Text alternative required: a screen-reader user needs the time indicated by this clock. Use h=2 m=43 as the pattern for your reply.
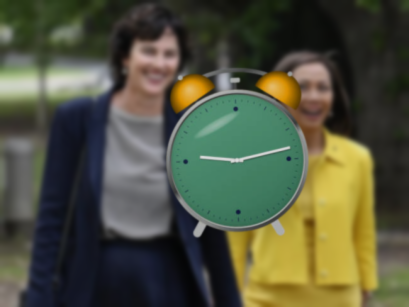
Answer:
h=9 m=13
